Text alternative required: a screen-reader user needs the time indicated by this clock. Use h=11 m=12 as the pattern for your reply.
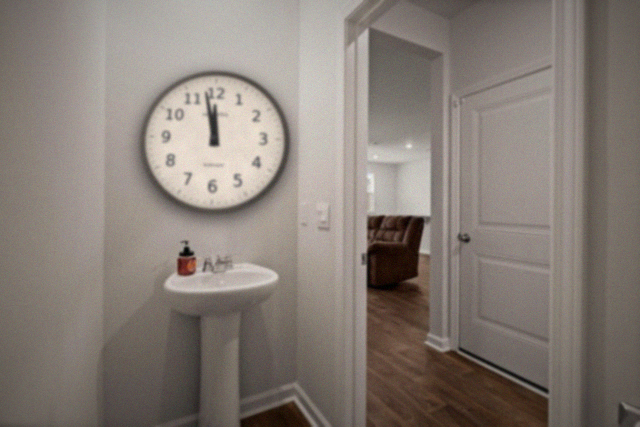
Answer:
h=11 m=58
